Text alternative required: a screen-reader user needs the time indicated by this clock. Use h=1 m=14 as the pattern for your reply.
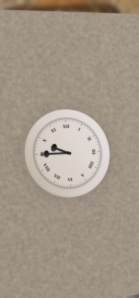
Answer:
h=9 m=45
